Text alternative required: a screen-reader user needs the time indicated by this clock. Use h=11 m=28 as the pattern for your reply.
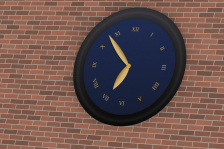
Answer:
h=6 m=53
